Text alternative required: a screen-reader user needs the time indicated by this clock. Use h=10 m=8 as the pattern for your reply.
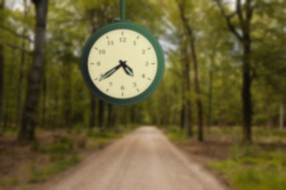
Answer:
h=4 m=39
